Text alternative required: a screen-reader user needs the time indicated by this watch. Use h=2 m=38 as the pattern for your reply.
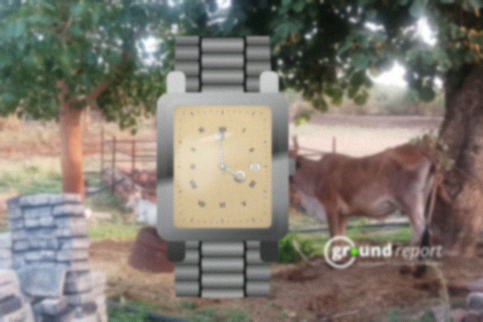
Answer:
h=3 m=59
